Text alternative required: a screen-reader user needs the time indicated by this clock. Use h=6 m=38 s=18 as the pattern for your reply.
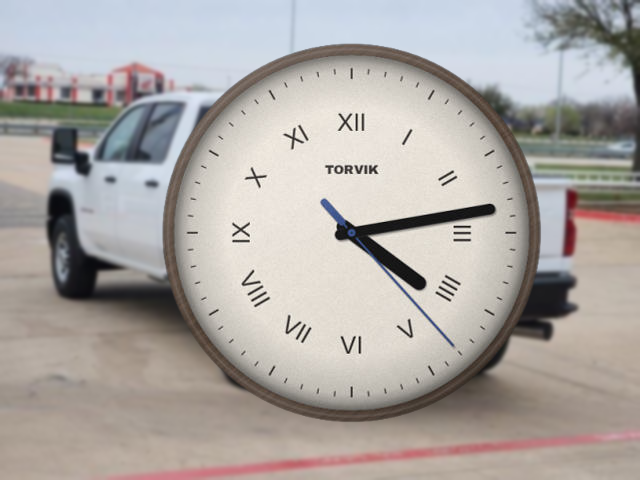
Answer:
h=4 m=13 s=23
